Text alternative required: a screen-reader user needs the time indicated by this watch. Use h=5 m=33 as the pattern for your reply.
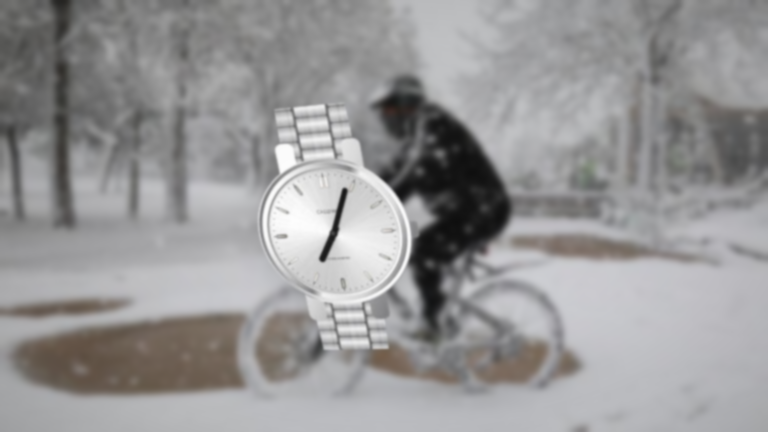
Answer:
h=7 m=4
